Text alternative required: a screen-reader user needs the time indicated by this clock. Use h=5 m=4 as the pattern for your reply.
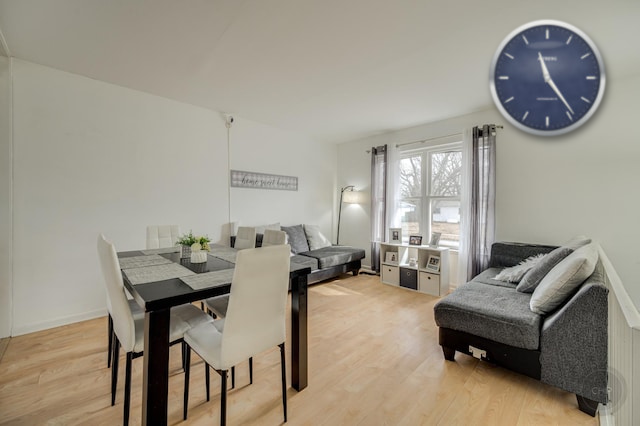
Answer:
h=11 m=24
